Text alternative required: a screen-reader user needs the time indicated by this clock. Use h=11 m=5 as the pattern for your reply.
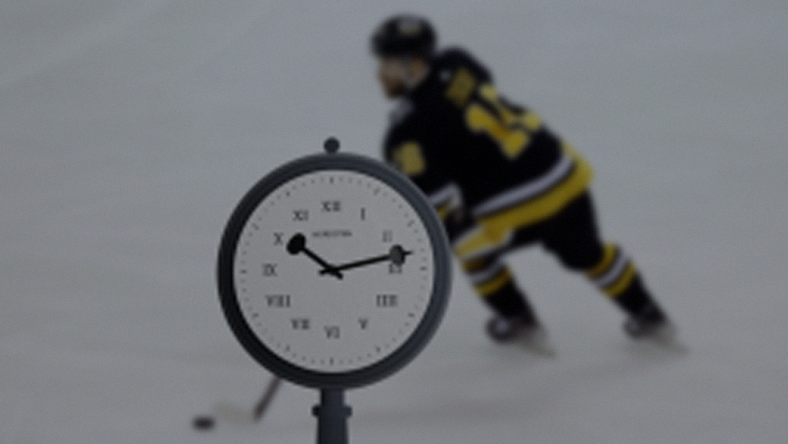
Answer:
h=10 m=13
